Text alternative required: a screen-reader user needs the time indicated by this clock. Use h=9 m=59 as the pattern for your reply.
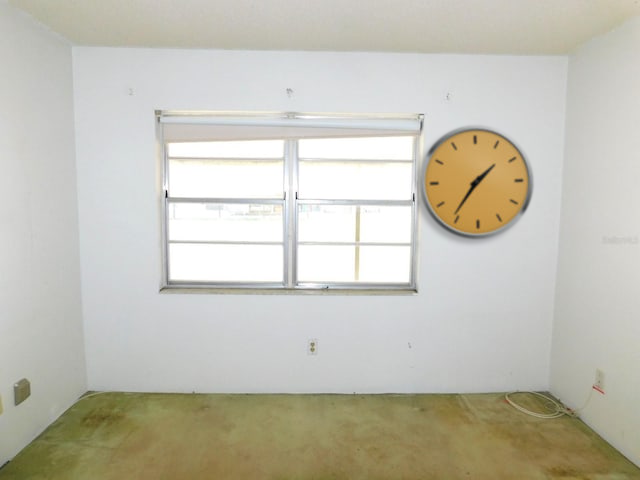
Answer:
h=1 m=36
